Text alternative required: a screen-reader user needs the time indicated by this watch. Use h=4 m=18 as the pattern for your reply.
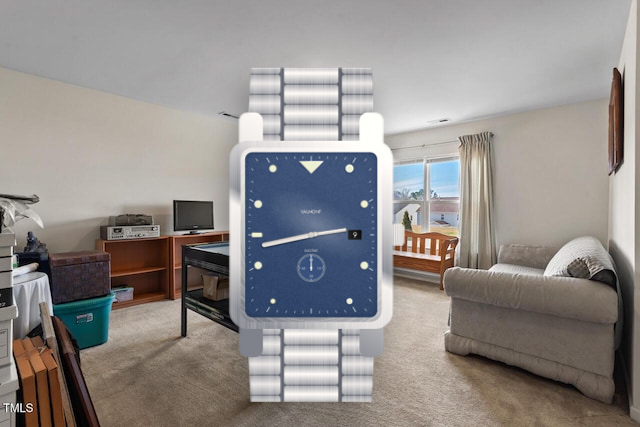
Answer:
h=2 m=43
